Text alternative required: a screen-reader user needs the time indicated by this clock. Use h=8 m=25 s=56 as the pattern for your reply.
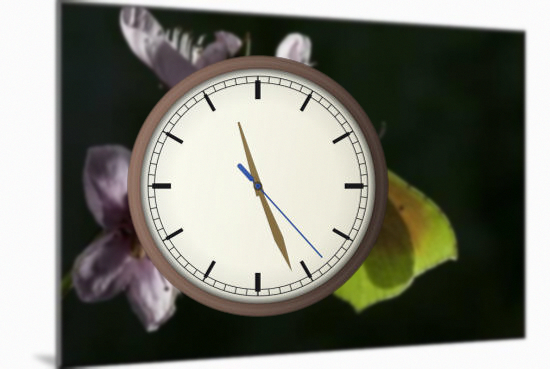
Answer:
h=11 m=26 s=23
